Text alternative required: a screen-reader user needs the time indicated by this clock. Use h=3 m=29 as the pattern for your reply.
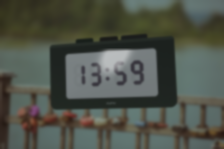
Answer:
h=13 m=59
